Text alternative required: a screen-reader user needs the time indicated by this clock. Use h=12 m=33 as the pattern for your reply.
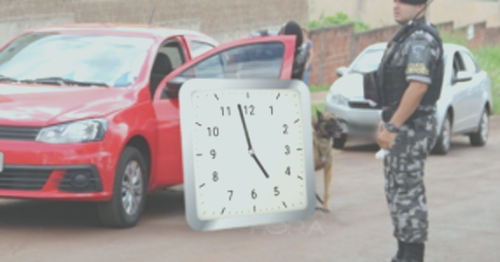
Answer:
h=4 m=58
